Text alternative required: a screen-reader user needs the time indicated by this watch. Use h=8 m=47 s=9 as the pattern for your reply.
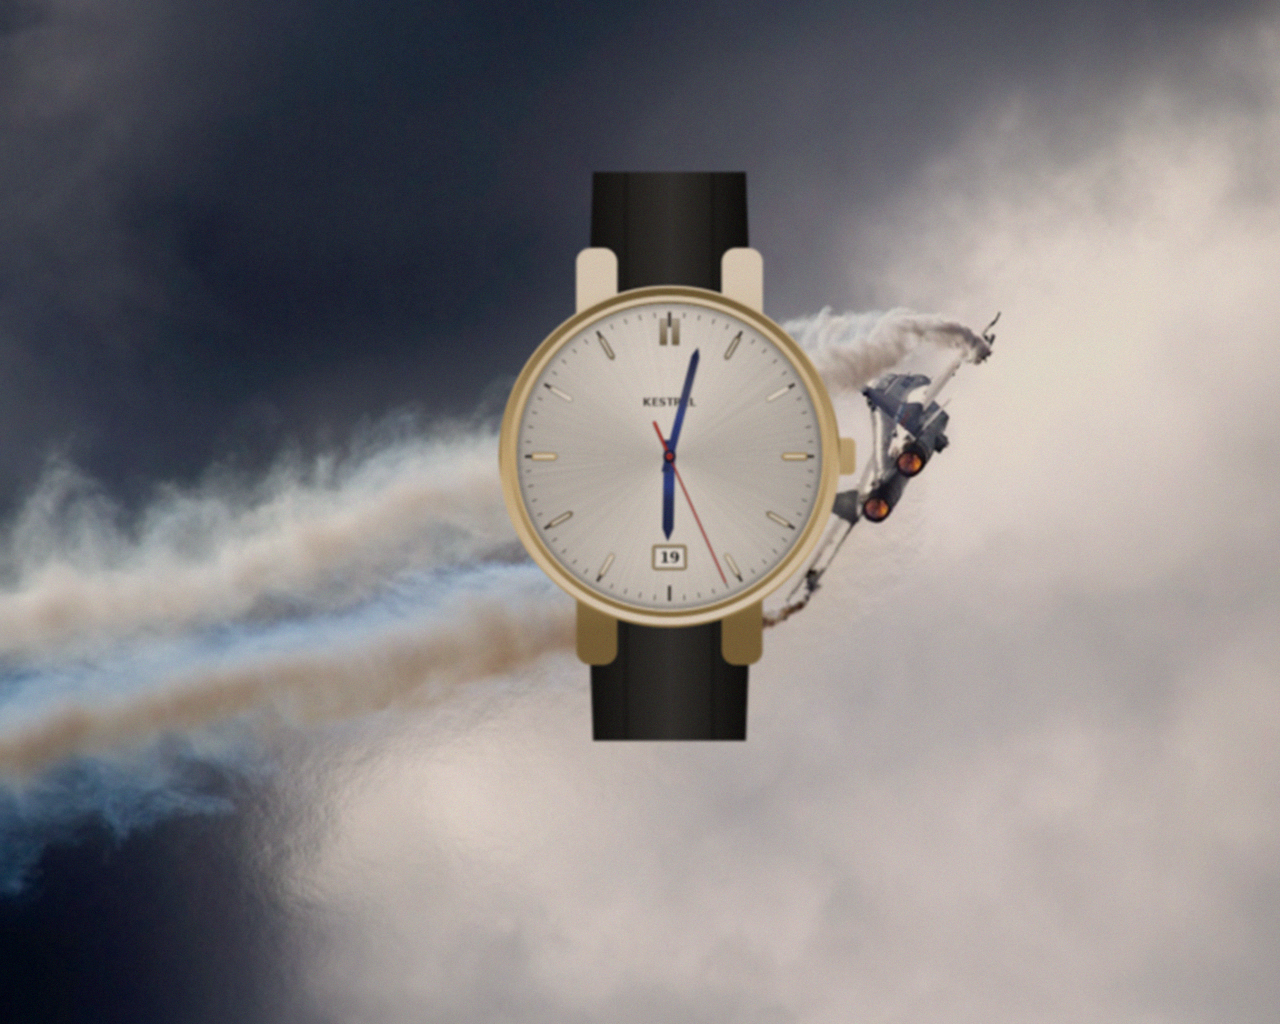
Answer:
h=6 m=2 s=26
